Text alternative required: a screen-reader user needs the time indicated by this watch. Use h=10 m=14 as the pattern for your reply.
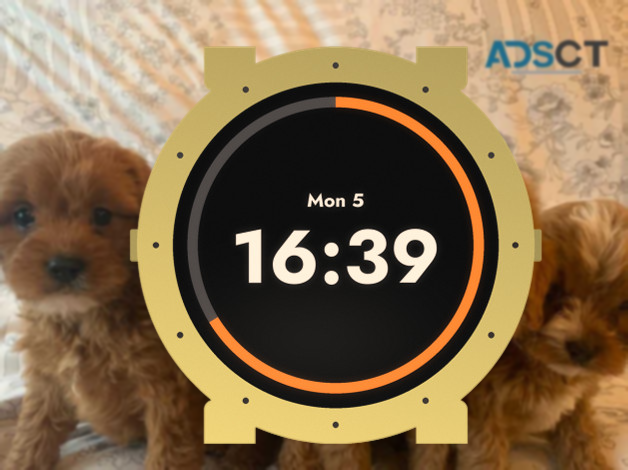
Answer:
h=16 m=39
